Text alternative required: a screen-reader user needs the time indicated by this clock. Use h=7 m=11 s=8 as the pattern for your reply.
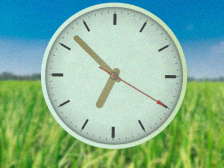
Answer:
h=6 m=52 s=20
